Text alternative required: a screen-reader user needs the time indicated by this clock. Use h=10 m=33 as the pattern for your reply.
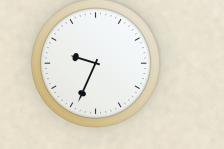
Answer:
h=9 m=34
